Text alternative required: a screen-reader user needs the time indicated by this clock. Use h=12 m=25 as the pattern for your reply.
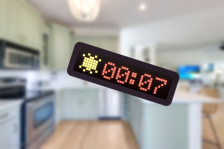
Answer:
h=0 m=7
